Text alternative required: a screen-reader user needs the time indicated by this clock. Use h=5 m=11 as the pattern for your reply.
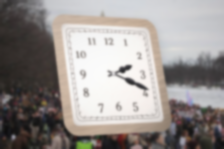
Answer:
h=2 m=19
